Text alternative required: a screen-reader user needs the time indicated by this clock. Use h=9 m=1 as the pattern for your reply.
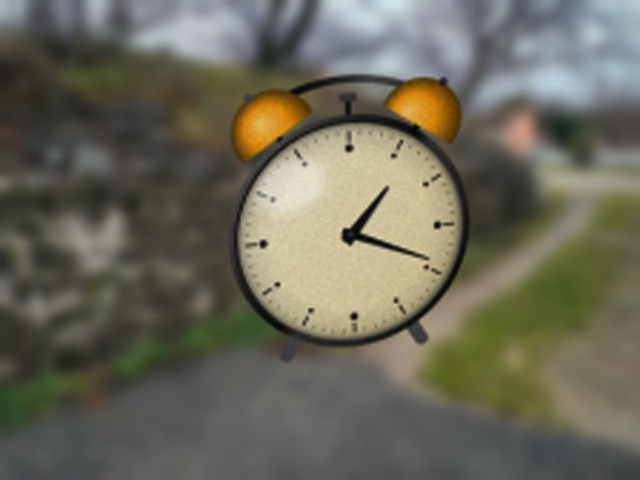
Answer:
h=1 m=19
